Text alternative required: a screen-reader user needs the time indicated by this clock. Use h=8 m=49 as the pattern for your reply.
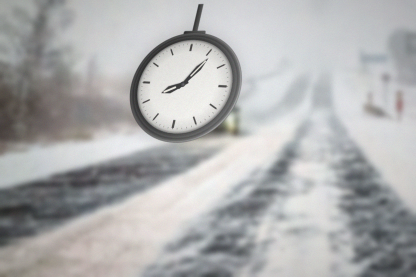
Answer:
h=8 m=6
